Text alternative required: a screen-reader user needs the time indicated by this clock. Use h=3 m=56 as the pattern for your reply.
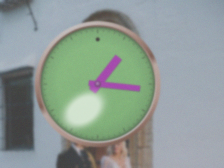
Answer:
h=1 m=16
